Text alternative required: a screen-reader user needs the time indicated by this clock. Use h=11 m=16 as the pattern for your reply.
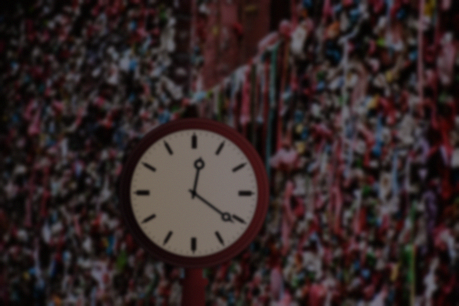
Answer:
h=12 m=21
